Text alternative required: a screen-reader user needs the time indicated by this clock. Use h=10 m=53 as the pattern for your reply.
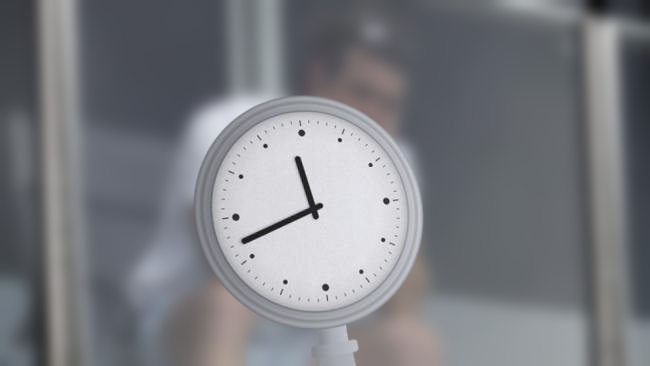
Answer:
h=11 m=42
